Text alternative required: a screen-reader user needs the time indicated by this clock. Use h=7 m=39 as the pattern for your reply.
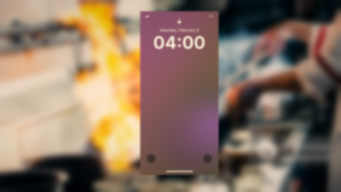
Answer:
h=4 m=0
